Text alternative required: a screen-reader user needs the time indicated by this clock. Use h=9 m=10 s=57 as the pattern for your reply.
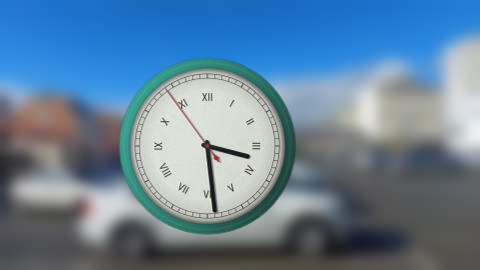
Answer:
h=3 m=28 s=54
